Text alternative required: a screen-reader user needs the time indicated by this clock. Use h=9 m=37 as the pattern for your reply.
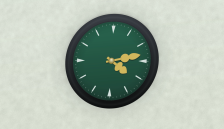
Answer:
h=4 m=13
